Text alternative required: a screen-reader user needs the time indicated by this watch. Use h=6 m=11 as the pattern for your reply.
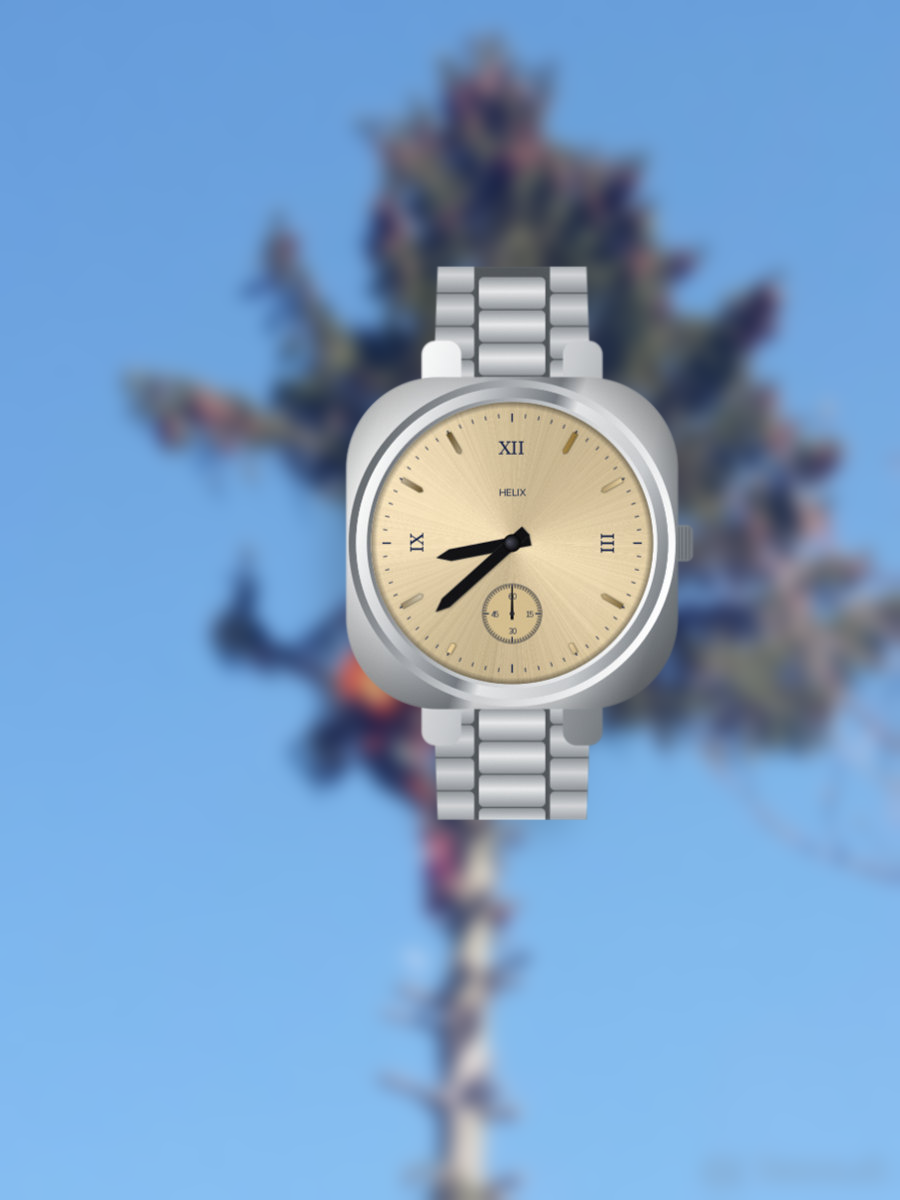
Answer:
h=8 m=38
